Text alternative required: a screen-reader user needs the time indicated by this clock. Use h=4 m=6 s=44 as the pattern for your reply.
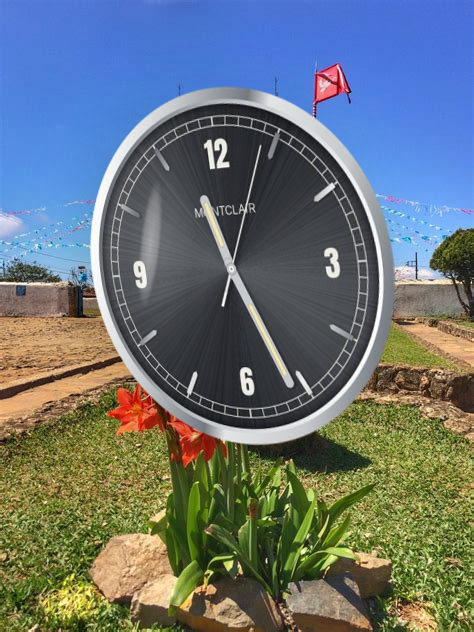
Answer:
h=11 m=26 s=4
